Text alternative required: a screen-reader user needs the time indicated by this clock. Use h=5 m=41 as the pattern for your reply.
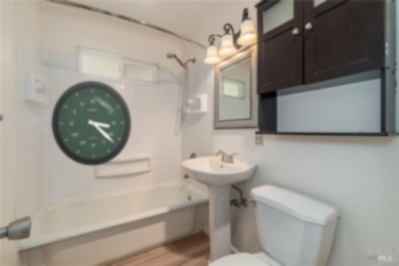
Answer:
h=3 m=22
